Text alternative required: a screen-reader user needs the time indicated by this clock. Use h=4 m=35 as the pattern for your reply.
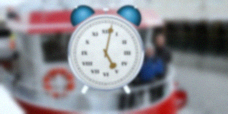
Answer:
h=5 m=2
